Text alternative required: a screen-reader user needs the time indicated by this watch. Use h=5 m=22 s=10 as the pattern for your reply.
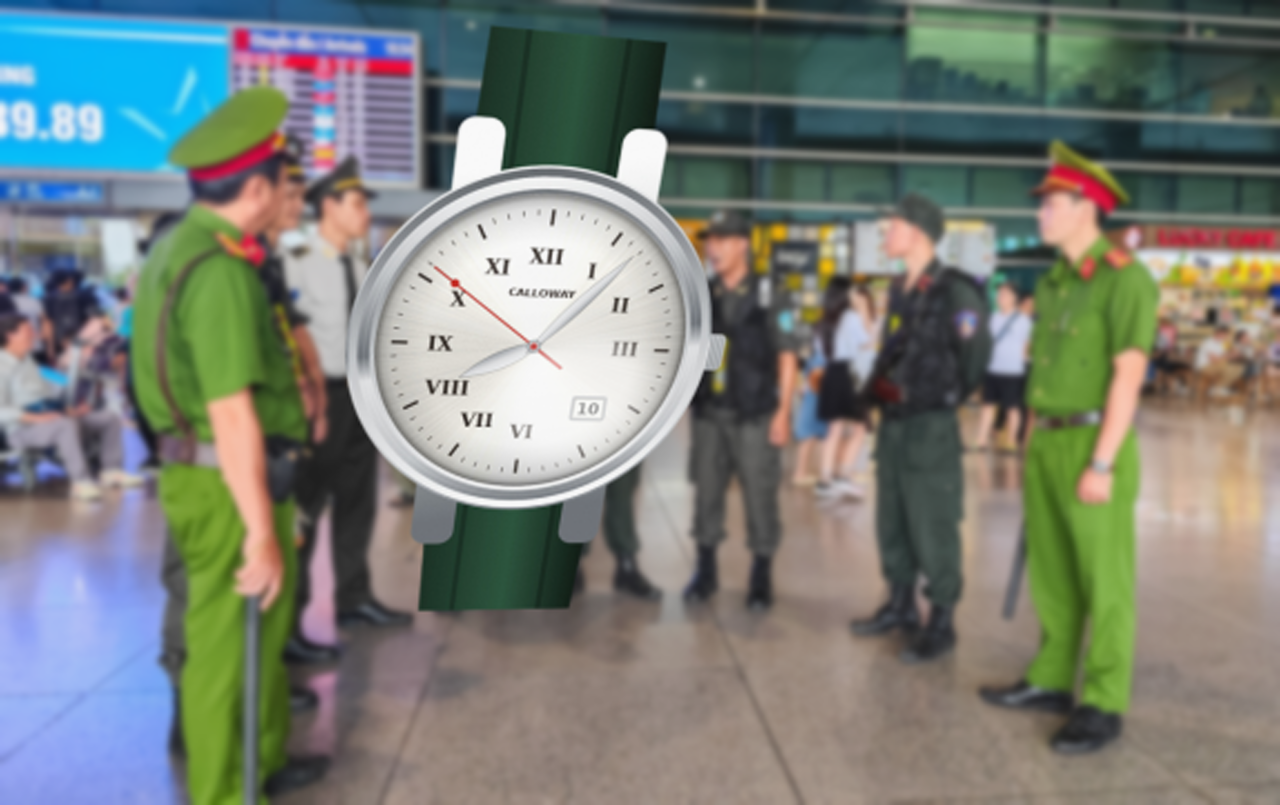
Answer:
h=8 m=6 s=51
